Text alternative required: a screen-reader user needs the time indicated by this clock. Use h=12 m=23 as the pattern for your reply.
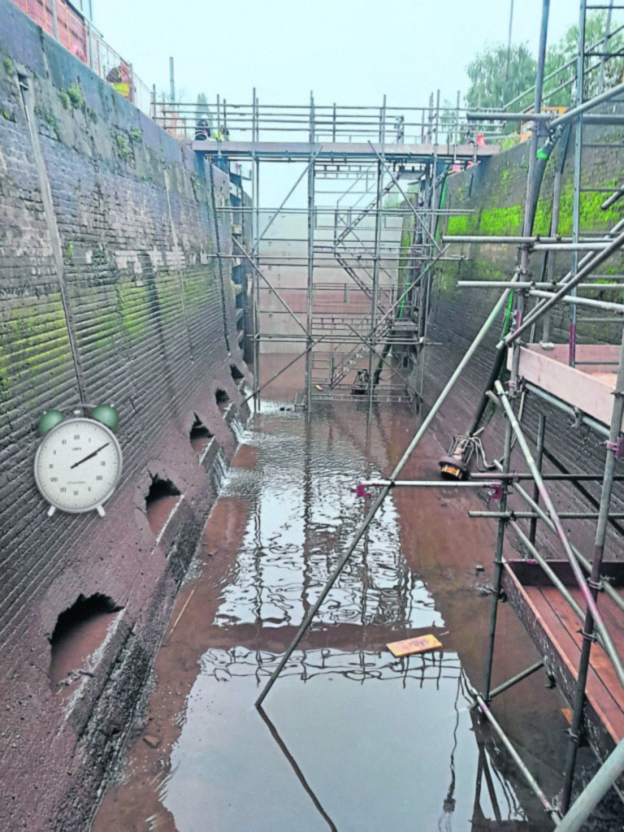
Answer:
h=2 m=10
